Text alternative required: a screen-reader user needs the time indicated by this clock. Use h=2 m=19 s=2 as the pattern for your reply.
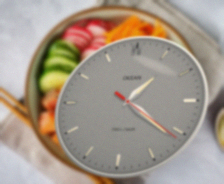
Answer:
h=1 m=21 s=21
